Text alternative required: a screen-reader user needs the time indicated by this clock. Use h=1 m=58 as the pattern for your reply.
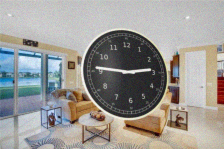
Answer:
h=2 m=46
